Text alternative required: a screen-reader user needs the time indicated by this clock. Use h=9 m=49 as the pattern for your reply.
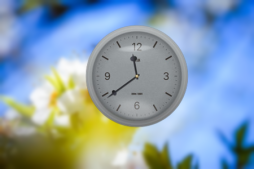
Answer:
h=11 m=39
